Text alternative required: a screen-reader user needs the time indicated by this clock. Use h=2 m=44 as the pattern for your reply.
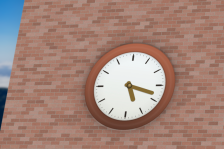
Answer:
h=5 m=18
